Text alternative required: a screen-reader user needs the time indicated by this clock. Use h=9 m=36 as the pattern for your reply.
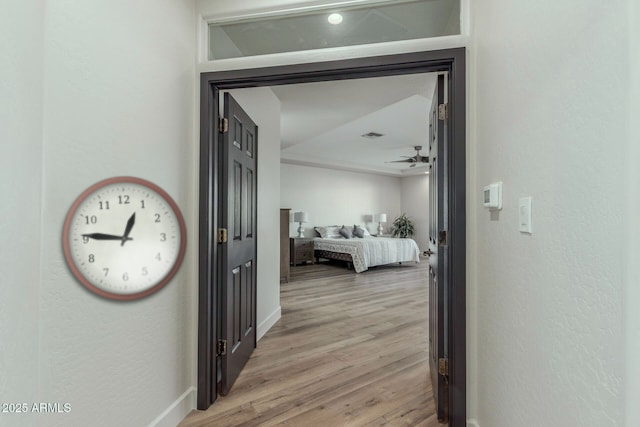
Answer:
h=12 m=46
